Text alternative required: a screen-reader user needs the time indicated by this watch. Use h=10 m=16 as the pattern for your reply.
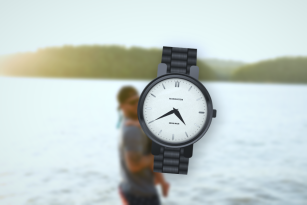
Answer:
h=4 m=40
